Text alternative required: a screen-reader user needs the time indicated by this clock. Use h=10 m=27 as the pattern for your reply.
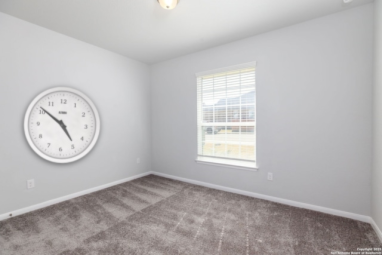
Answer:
h=4 m=51
